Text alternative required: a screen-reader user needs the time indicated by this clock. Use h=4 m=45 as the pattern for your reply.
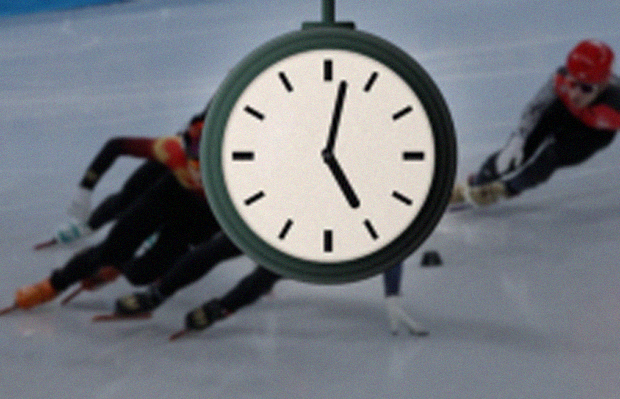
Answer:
h=5 m=2
